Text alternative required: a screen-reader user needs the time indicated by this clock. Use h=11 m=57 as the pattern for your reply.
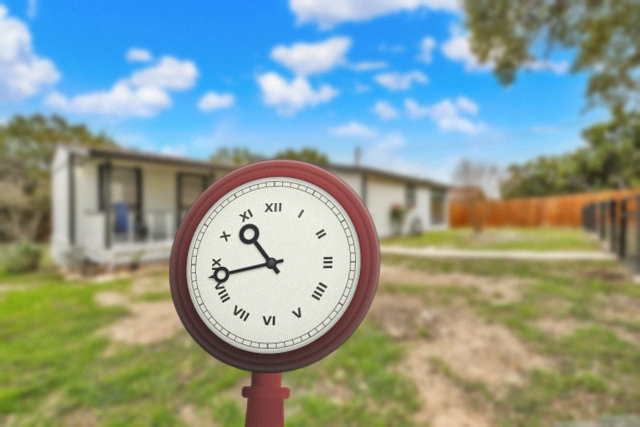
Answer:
h=10 m=43
